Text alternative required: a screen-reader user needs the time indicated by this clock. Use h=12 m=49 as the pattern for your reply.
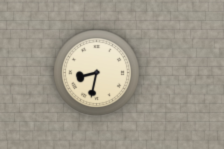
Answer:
h=8 m=32
